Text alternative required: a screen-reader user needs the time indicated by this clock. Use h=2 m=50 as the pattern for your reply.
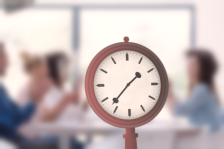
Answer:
h=1 m=37
